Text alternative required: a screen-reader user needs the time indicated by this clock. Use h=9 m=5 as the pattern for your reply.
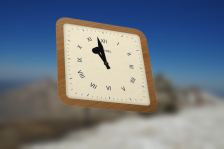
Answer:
h=10 m=58
